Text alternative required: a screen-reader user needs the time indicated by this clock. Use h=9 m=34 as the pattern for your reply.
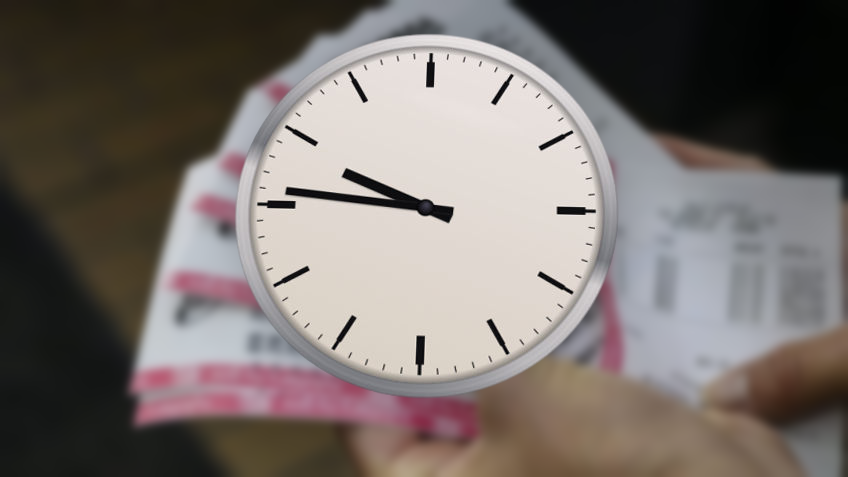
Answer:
h=9 m=46
